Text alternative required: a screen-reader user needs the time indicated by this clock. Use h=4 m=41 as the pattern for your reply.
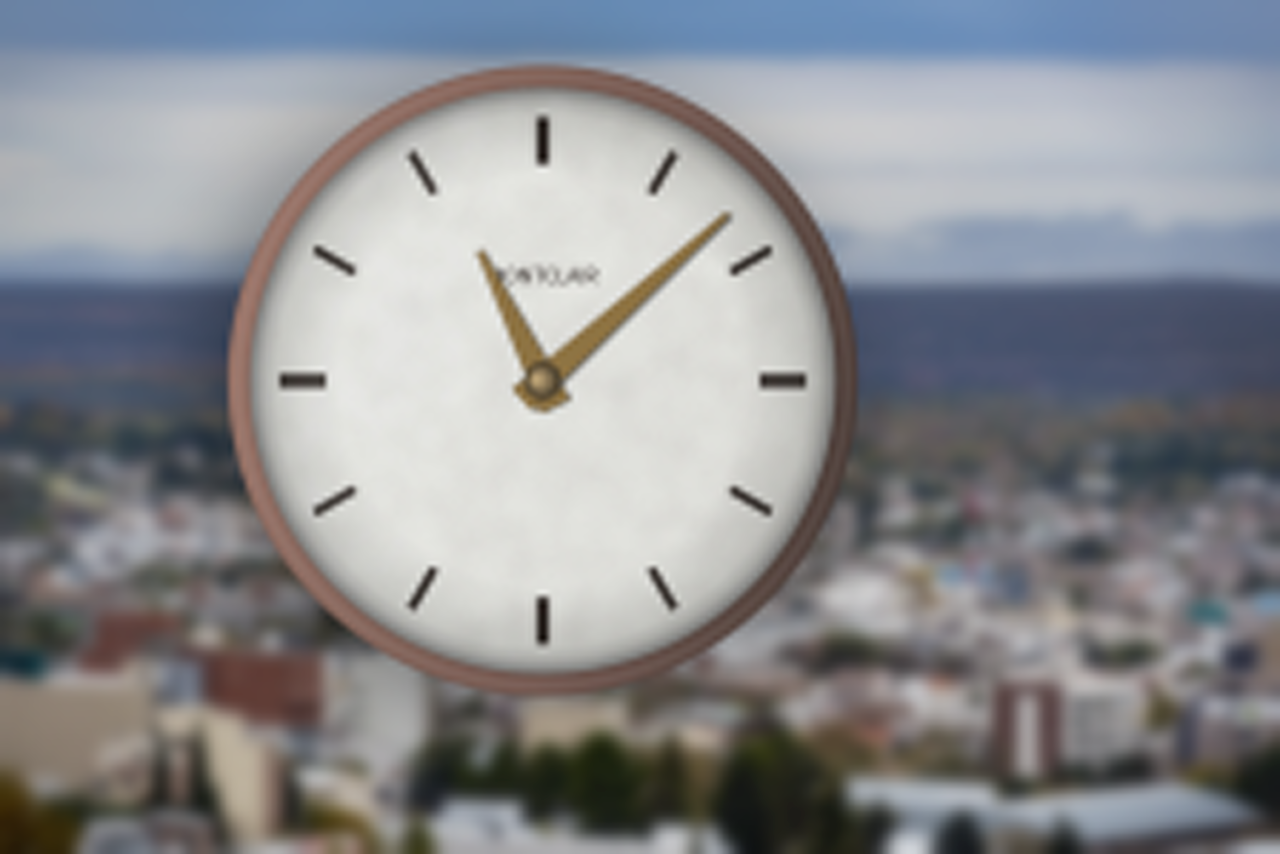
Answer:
h=11 m=8
